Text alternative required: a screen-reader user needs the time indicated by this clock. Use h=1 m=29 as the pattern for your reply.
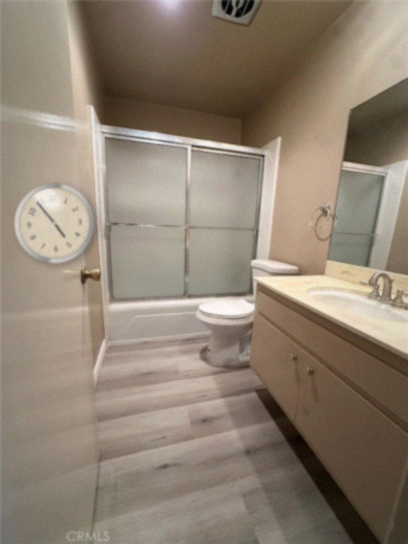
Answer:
h=4 m=54
